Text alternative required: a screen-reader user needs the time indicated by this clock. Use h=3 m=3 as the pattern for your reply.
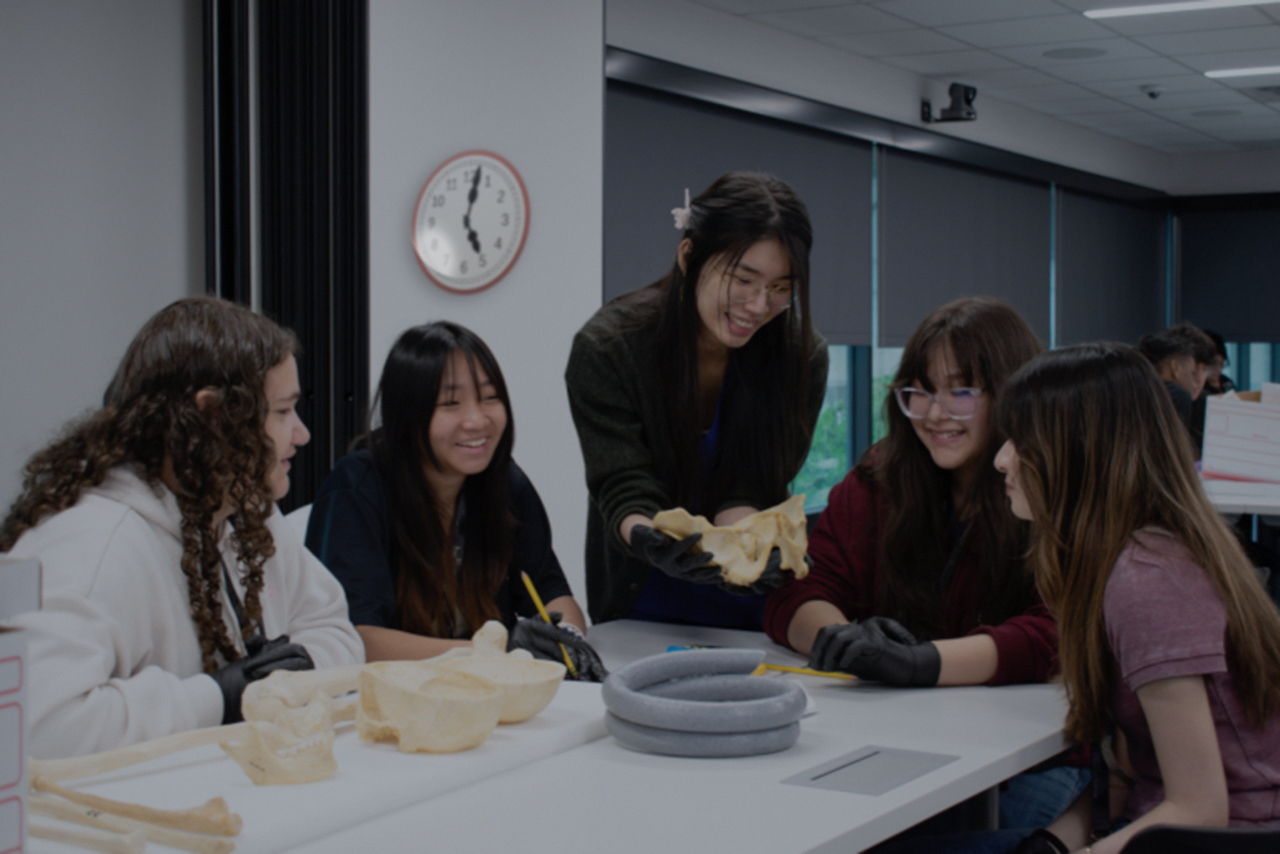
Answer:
h=5 m=2
